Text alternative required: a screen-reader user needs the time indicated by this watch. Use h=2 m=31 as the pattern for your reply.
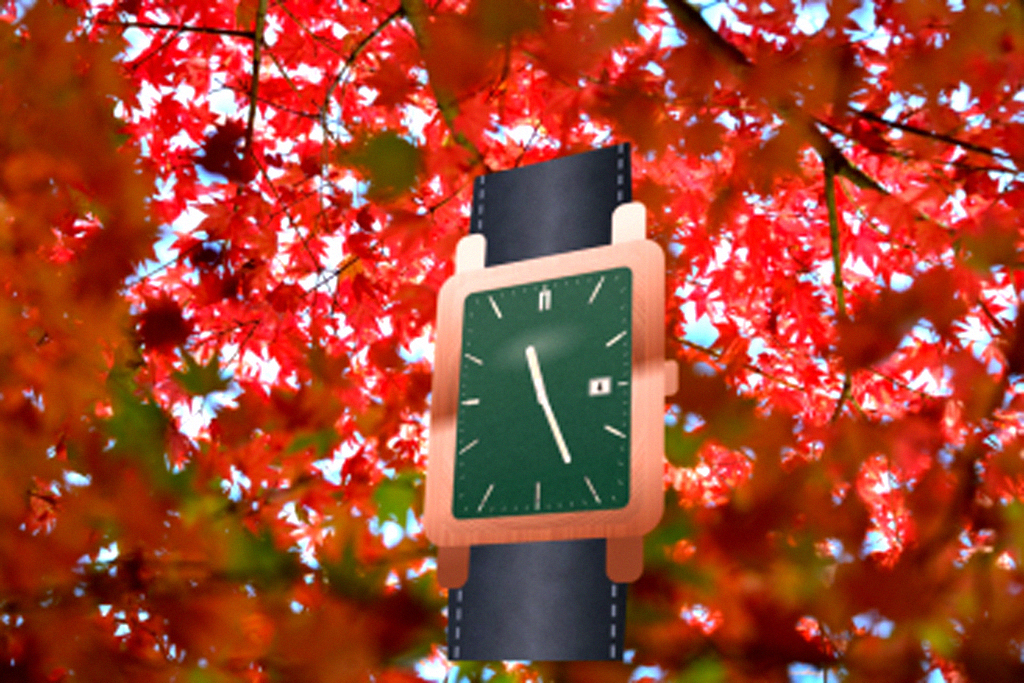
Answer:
h=11 m=26
